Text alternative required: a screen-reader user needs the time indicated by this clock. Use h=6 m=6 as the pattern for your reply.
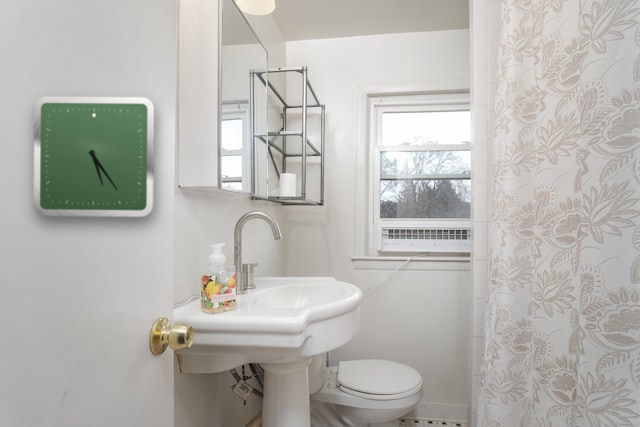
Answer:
h=5 m=24
